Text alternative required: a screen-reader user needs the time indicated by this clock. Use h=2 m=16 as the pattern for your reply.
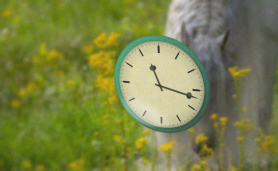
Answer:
h=11 m=17
